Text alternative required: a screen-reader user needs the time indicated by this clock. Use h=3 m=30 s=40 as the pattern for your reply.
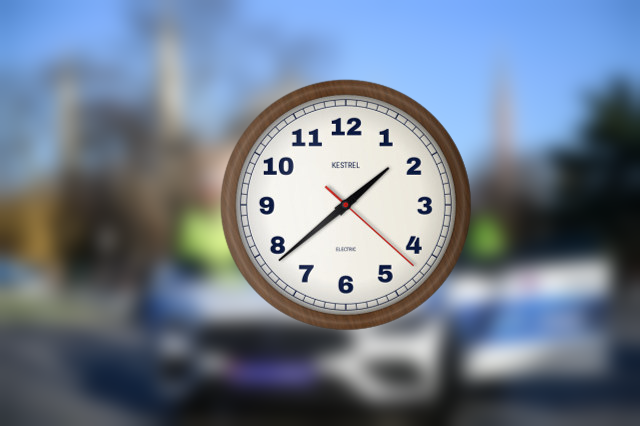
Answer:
h=1 m=38 s=22
